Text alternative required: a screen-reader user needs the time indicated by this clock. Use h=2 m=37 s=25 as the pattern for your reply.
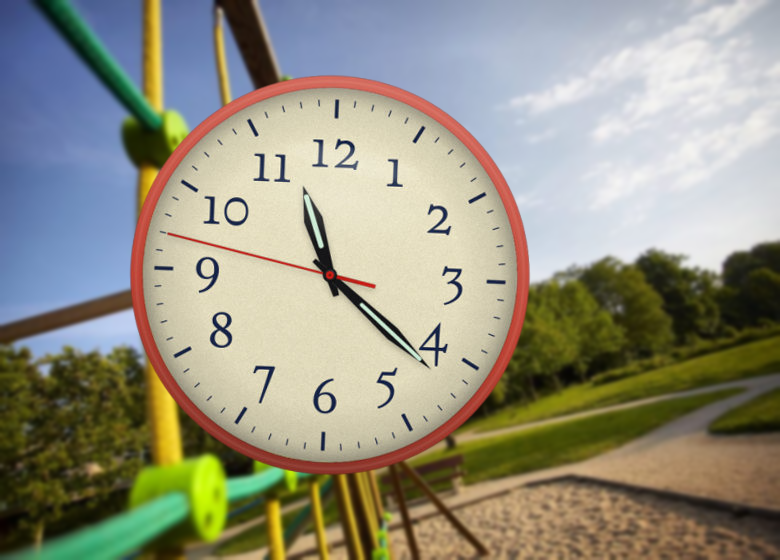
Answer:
h=11 m=21 s=47
